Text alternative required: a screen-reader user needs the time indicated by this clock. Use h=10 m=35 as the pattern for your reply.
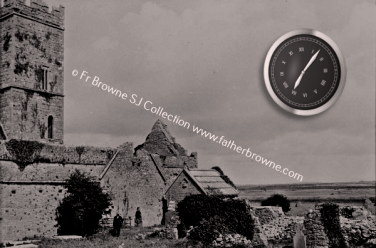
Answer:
h=7 m=7
